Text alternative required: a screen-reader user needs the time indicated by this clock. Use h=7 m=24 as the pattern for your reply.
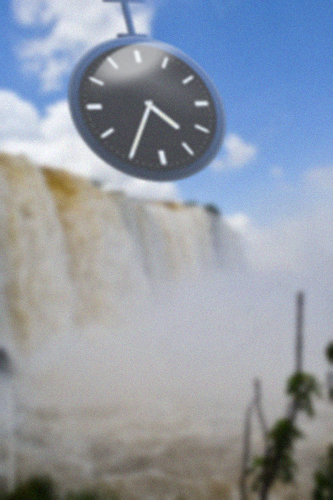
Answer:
h=4 m=35
